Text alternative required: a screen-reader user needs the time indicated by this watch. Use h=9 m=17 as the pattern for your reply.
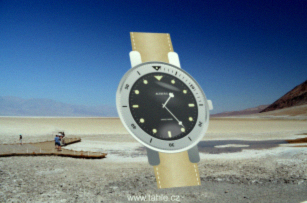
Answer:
h=1 m=24
